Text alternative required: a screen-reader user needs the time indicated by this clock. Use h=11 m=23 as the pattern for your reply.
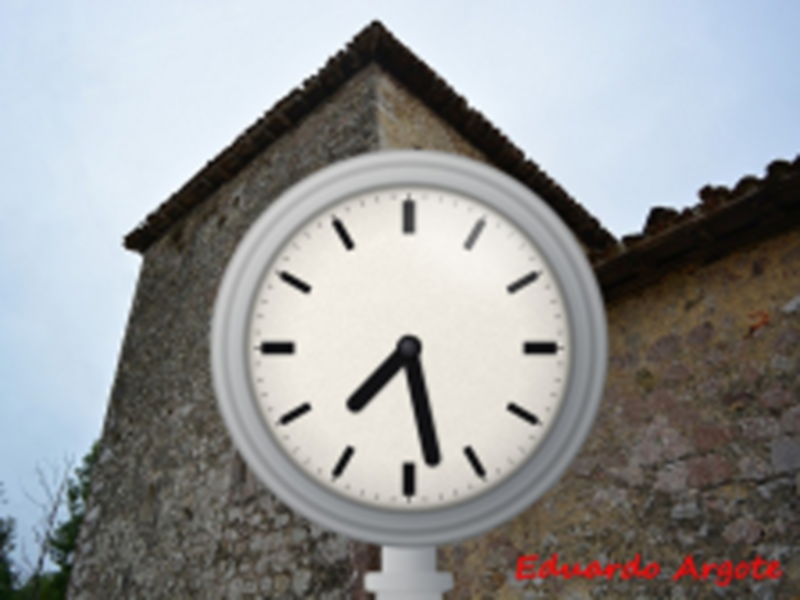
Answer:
h=7 m=28
